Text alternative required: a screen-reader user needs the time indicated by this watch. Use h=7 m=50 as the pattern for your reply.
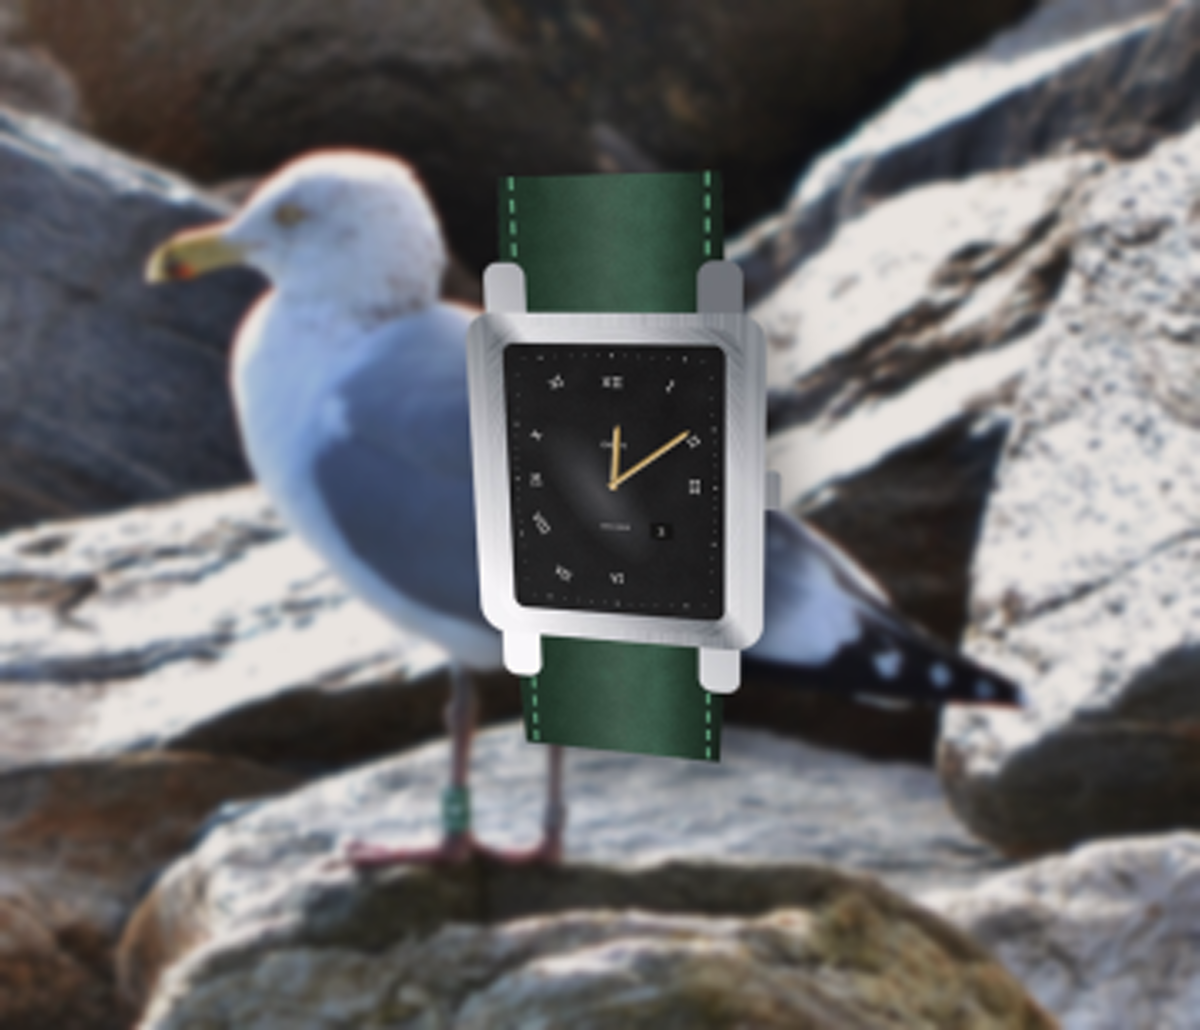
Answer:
h=12 m=9
